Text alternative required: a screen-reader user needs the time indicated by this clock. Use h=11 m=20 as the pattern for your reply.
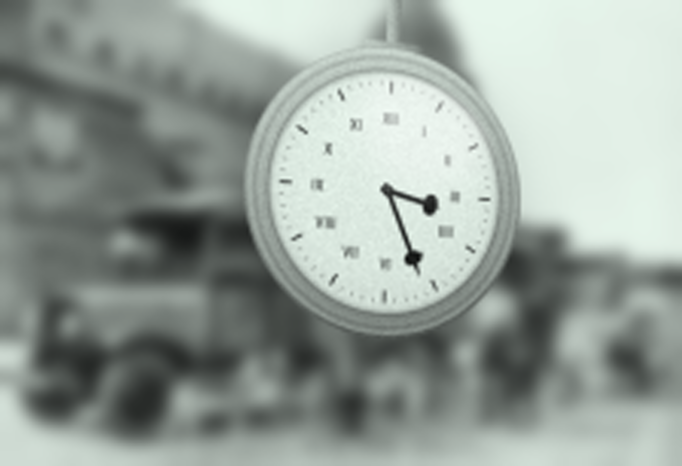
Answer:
h=3 m=26
